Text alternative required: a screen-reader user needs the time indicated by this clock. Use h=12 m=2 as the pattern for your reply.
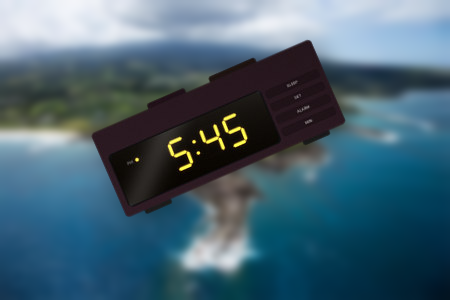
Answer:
h=5 m=45
